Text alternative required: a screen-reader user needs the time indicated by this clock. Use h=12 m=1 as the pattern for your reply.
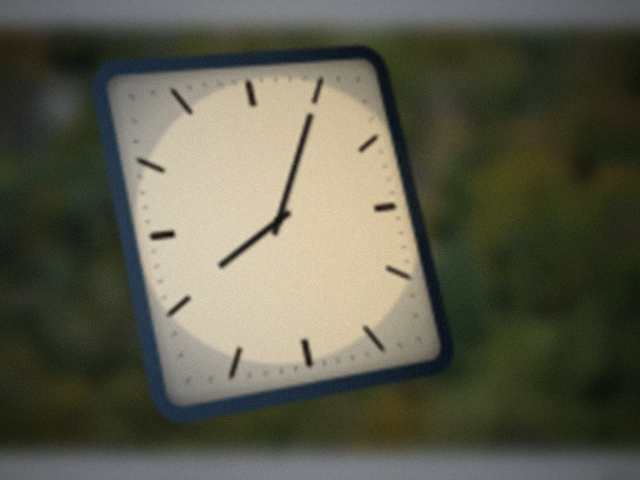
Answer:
h=8 m=5
